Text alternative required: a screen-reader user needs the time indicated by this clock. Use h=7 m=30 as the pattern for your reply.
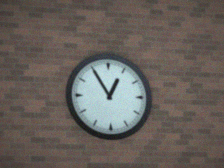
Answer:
h=12 m=55
